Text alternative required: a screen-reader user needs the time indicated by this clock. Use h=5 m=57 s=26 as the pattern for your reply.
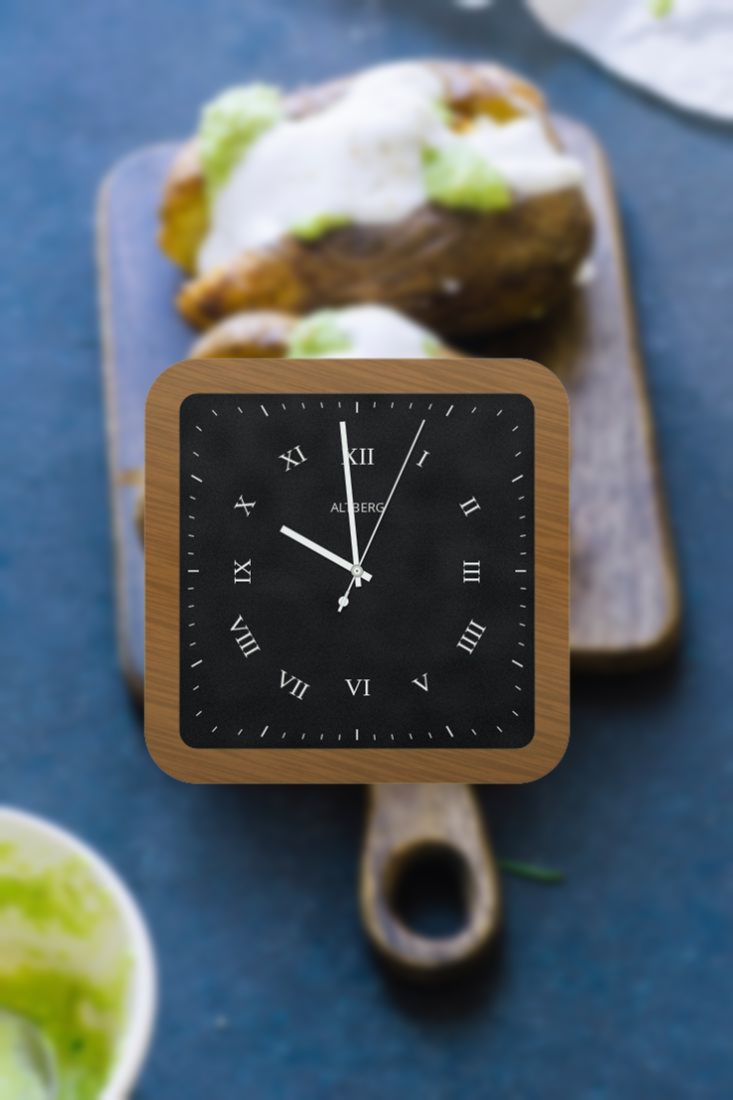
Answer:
h=9 m=59 s=4
